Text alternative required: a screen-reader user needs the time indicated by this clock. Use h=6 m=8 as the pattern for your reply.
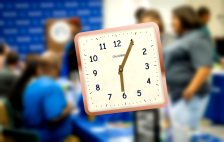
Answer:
h=6 m=5
